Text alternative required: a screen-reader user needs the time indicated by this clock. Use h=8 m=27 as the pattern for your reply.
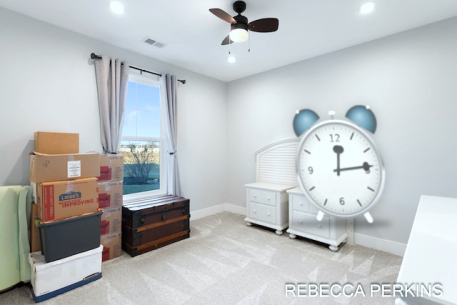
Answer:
h=12 m=14
